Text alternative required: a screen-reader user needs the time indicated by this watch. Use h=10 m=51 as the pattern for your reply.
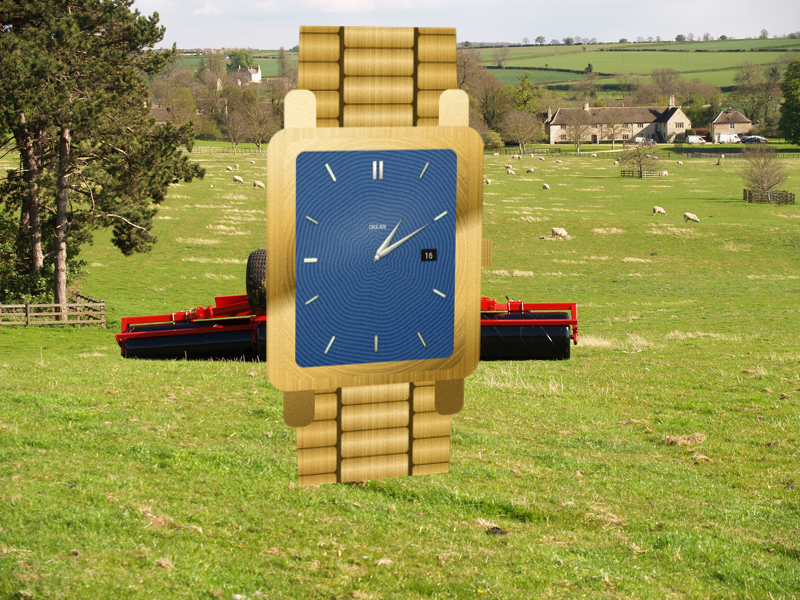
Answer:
h=1 m=10
